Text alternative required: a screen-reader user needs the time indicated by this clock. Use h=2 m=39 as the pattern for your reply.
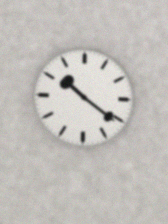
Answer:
h=10 m=21
